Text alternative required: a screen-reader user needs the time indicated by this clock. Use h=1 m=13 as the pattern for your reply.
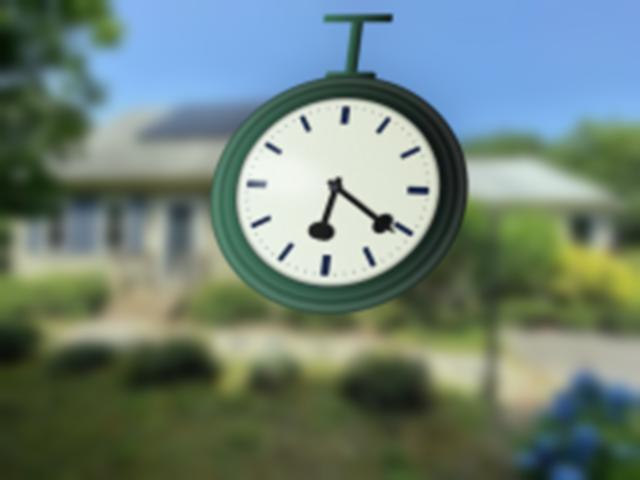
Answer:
h=6 m=21
